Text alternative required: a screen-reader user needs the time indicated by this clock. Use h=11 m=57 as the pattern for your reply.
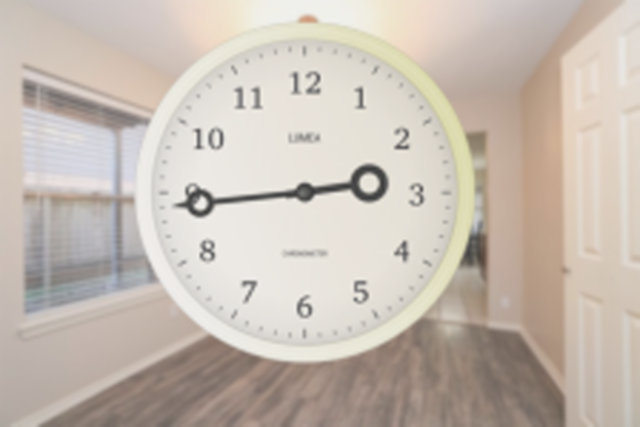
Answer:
h=2 m=44
